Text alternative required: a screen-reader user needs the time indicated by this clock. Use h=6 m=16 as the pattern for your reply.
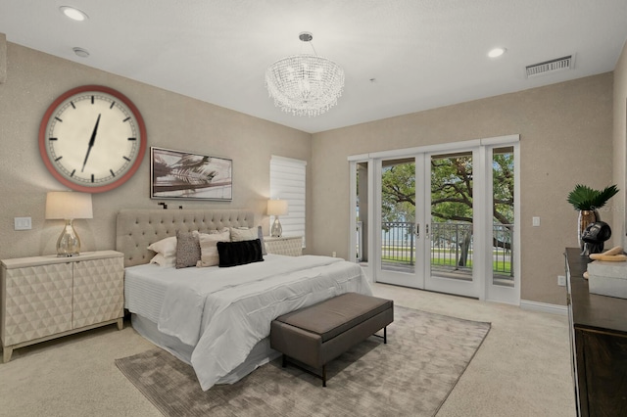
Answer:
h=12 m=33
